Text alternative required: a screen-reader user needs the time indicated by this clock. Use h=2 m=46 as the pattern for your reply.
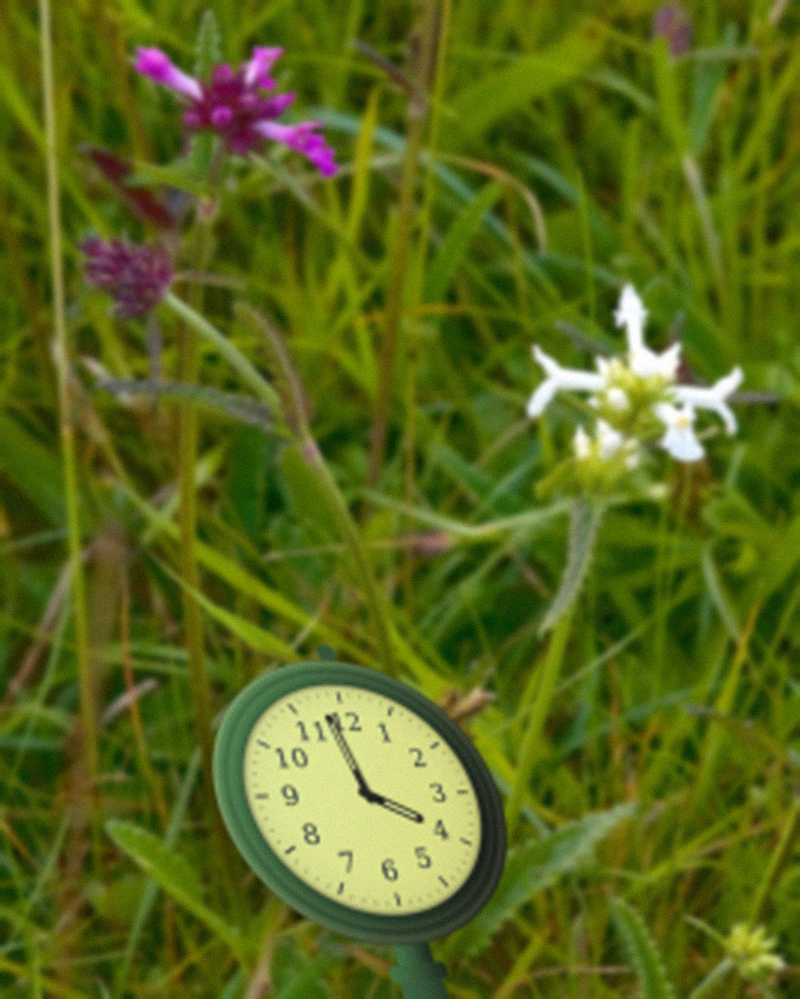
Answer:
h=3 m=58
